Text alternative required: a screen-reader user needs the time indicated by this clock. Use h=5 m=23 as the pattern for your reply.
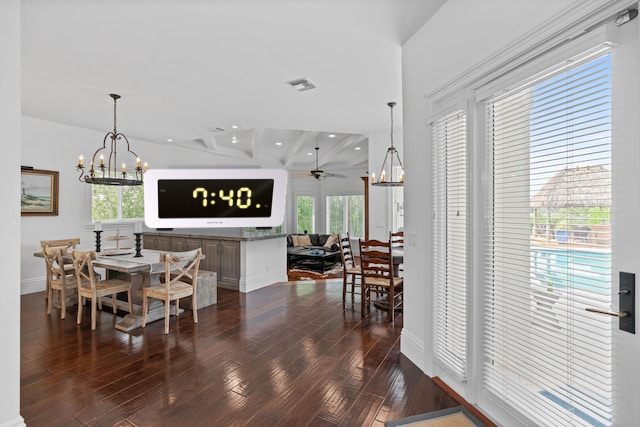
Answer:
h=7 m=40
